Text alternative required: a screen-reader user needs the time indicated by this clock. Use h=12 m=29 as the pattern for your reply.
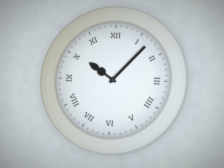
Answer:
h=10 m=7
